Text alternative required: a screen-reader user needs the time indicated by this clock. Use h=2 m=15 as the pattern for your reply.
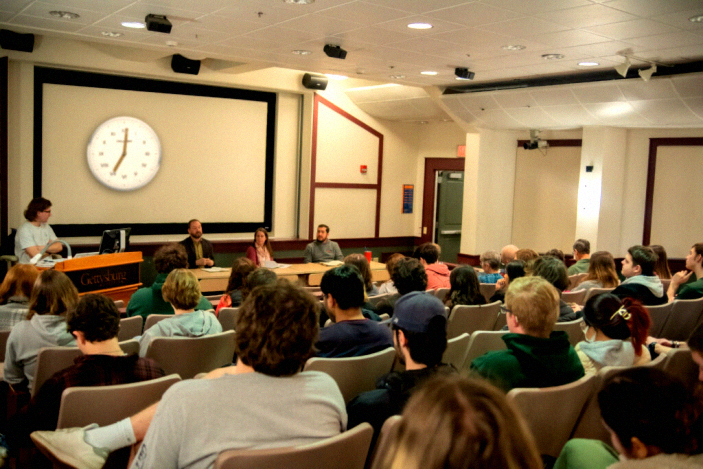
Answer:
h=7 m=1
